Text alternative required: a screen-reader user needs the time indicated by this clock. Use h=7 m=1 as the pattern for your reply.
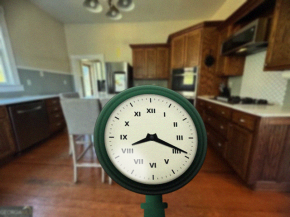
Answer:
h=8 m=19
